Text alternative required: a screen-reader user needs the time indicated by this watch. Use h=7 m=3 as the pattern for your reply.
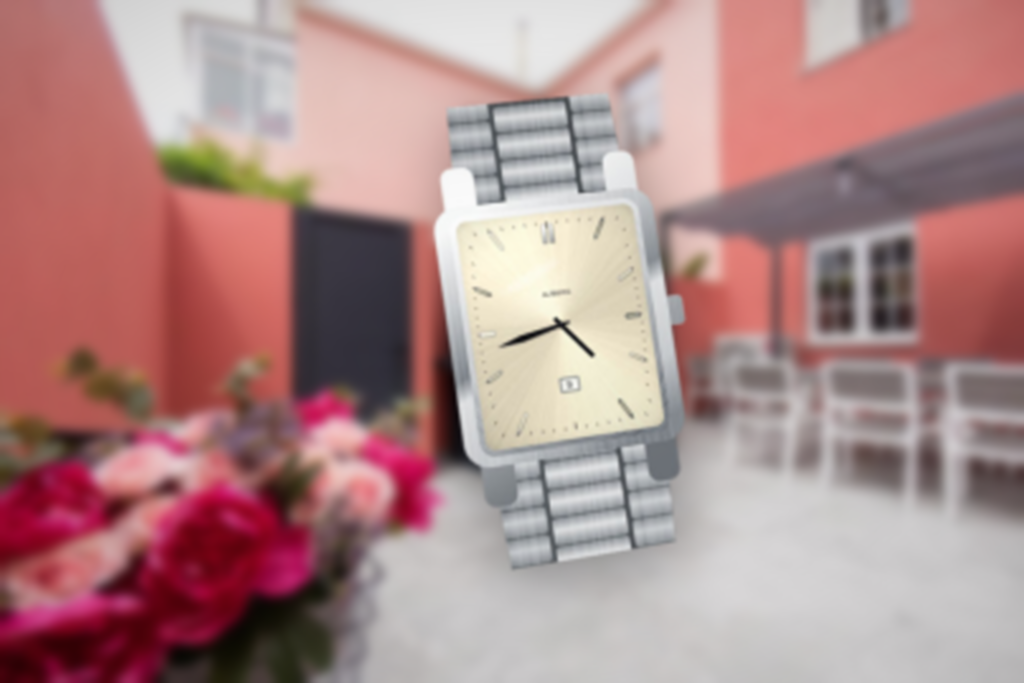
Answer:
h=4 m=43
